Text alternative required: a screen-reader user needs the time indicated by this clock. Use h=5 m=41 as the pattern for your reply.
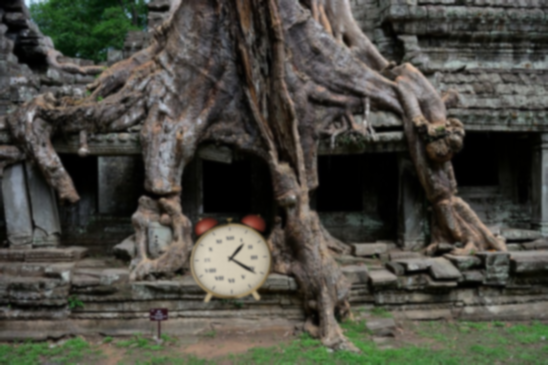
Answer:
h=1 m=21
